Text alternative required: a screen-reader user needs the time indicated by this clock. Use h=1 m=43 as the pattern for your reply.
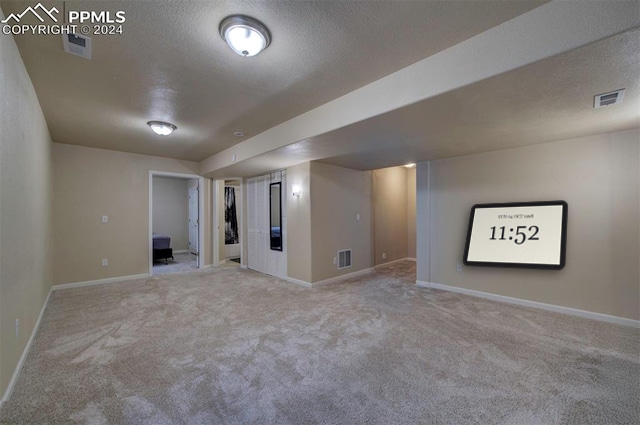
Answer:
h=11 m=52
